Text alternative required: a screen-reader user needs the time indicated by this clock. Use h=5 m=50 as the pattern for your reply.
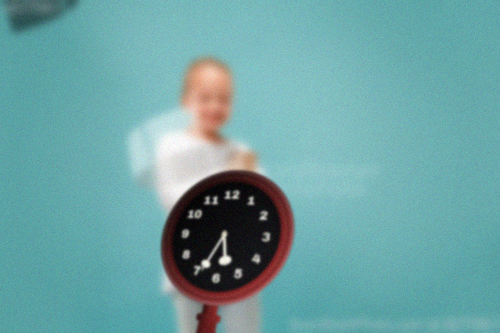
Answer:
h=5 m=34
